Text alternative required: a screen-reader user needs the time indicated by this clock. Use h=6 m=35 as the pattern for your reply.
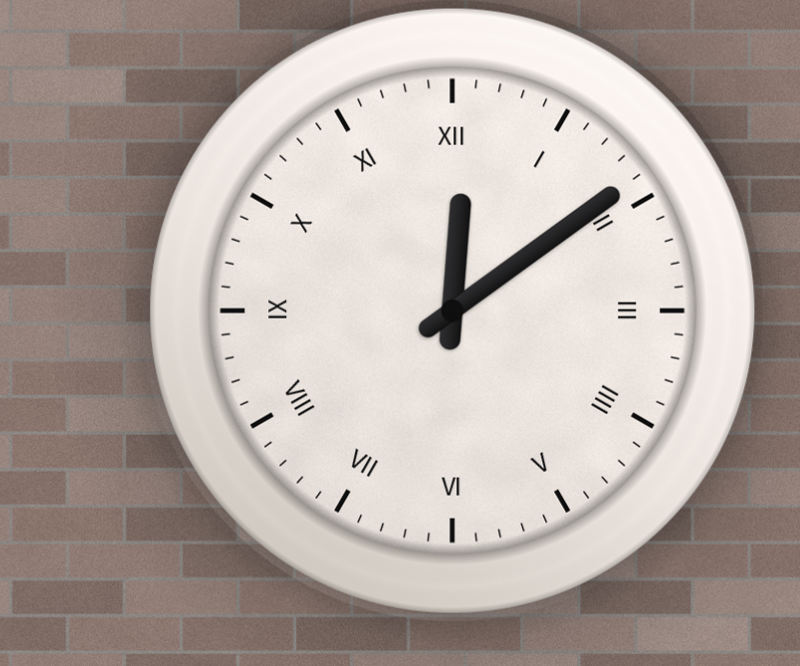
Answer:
h=12 m=9
